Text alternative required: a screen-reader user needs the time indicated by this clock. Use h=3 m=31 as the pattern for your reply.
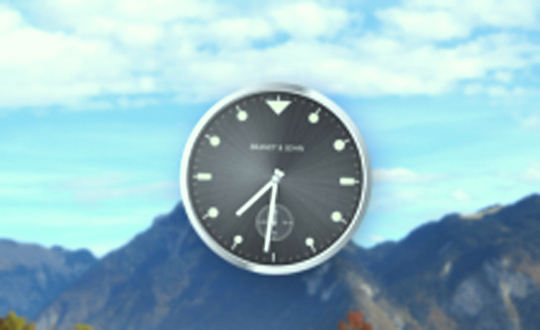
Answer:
h=7 m=31
